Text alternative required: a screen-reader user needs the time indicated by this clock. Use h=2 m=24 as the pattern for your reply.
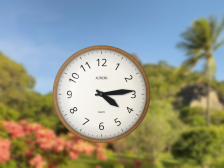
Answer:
h=4 m=14
